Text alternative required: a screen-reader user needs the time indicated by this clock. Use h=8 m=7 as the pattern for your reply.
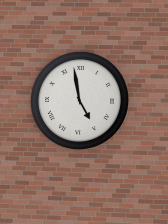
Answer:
h=4 m=58
